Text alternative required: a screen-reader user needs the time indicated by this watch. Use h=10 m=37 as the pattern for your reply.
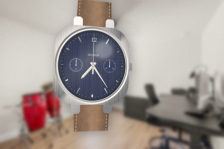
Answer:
h=7 m=24
